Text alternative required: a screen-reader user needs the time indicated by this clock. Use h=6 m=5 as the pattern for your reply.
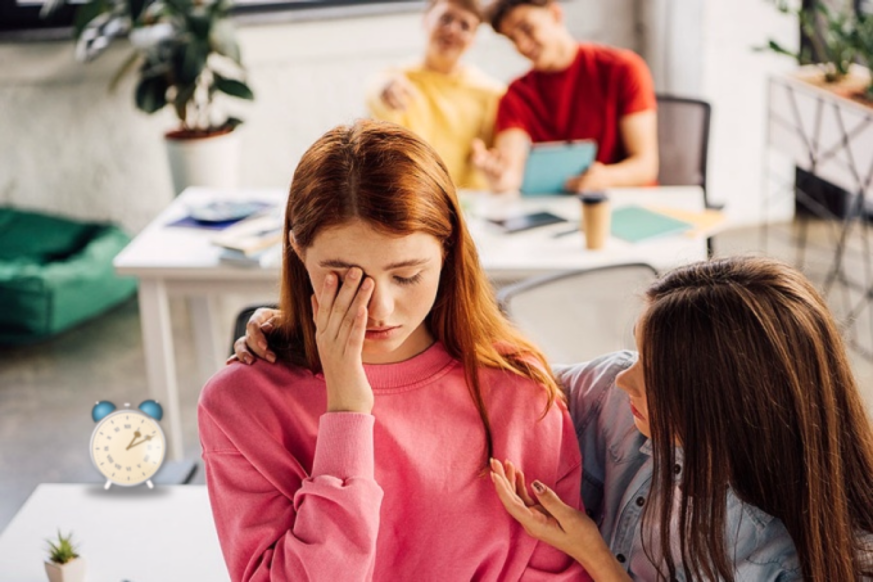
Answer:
h=1 m=11
